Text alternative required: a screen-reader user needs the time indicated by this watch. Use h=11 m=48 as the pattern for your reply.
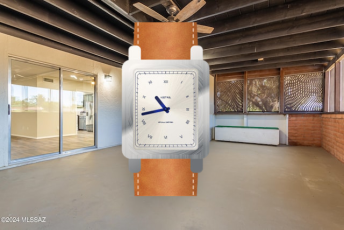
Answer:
h=10 m=43
